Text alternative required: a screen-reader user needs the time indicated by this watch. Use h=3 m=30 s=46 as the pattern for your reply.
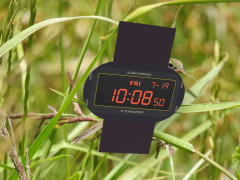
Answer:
h=10 m=8 s=50
